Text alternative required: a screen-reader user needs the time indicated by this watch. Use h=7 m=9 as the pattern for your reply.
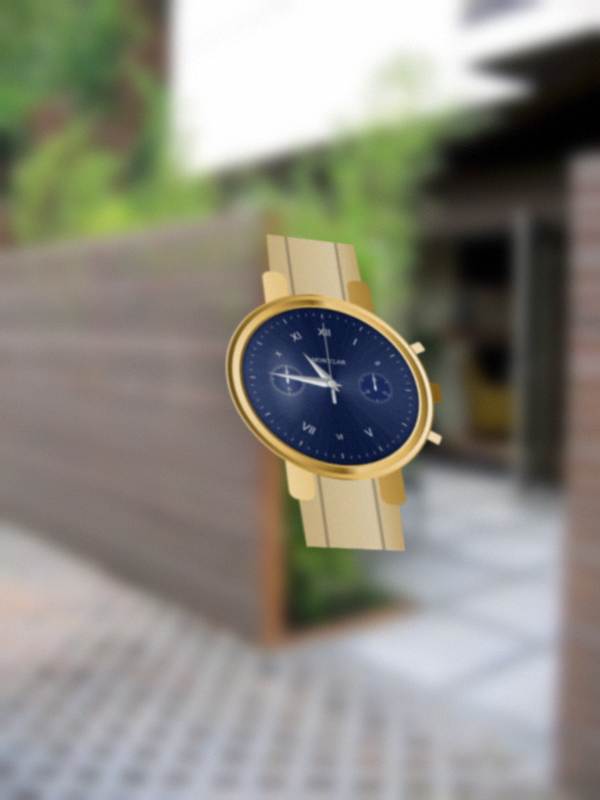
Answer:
h=10 m=46
